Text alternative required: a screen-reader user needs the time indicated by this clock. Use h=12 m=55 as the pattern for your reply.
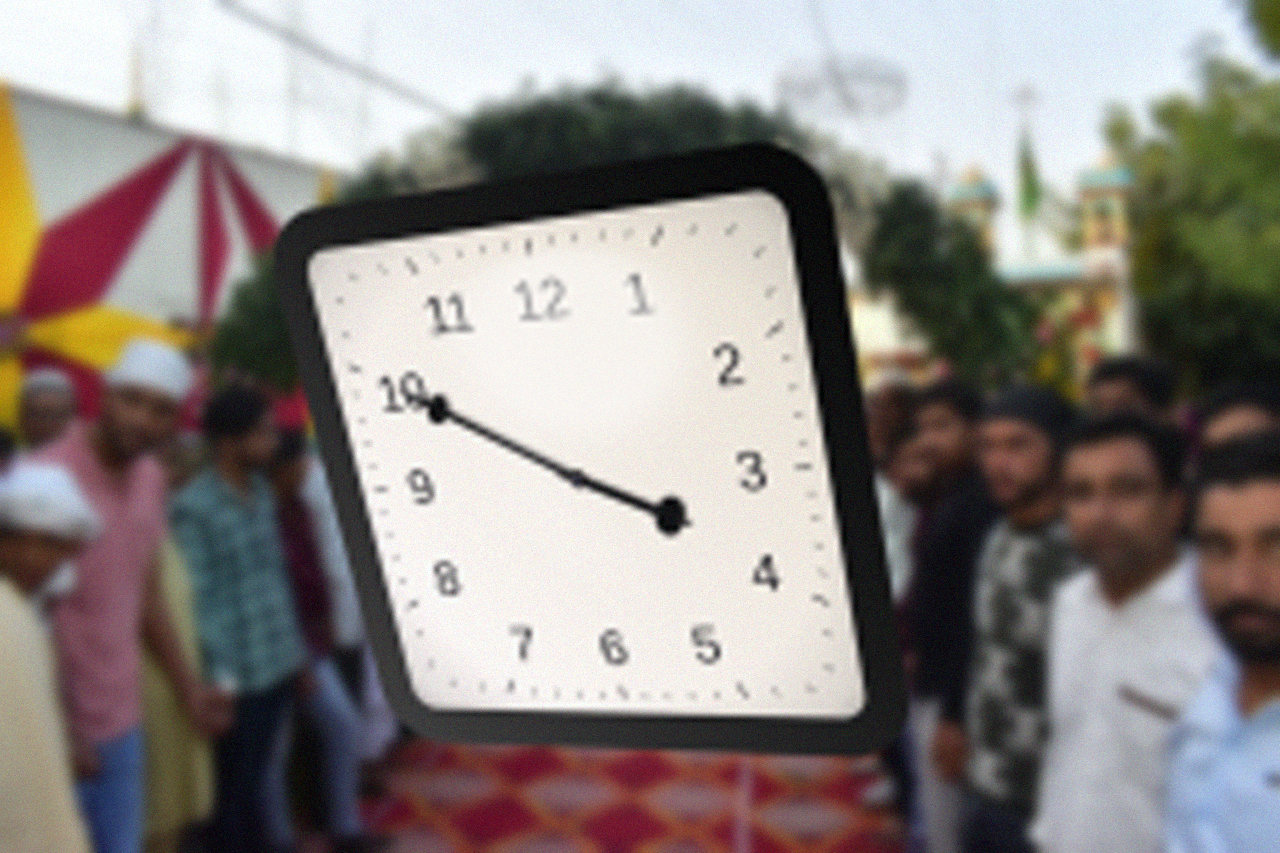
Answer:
h=3 m=50
